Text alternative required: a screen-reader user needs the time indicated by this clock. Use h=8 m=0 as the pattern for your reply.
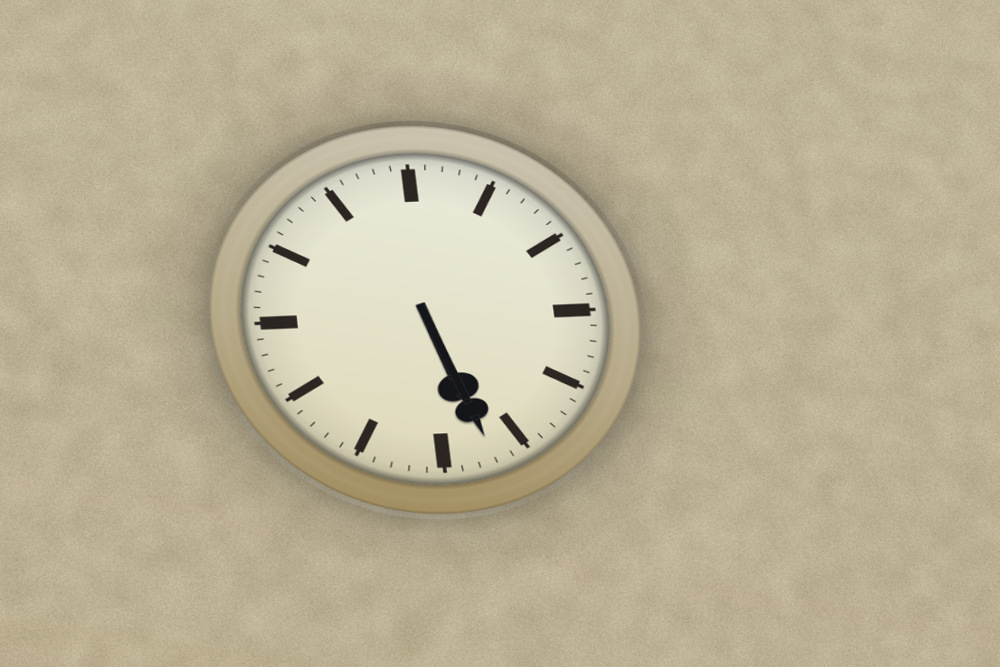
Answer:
h=5 m=27
